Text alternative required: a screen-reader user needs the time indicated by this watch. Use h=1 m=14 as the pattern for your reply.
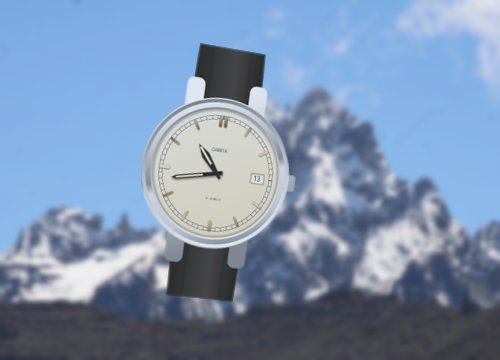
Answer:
h=10 m=43
